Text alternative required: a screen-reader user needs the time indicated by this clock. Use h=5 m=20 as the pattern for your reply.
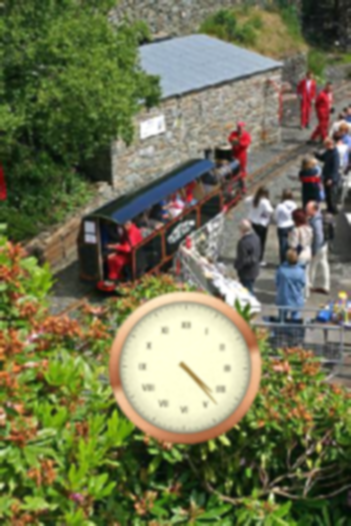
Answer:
h=4 m=23
